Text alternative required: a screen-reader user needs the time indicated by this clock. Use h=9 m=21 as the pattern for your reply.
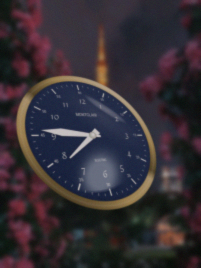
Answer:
h=7 m=46
